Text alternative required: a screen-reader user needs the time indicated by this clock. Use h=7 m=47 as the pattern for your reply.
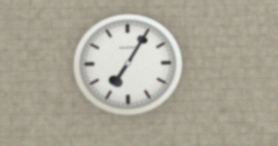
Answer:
h=7 m=5
